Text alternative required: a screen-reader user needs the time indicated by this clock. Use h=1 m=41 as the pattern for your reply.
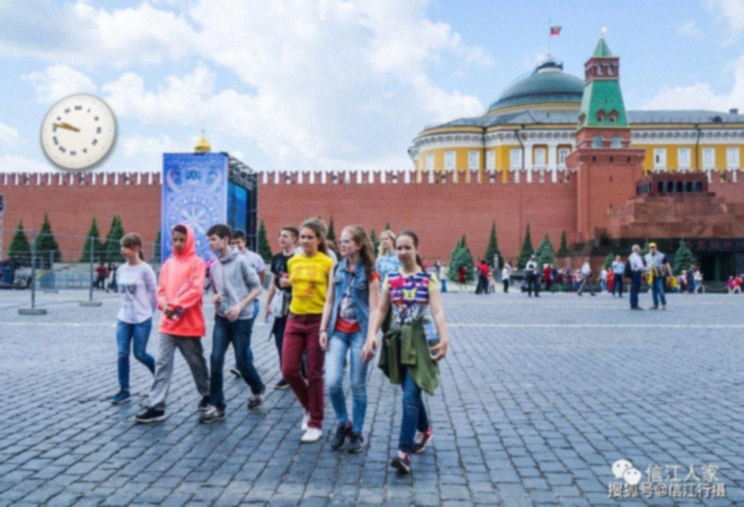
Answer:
h=9 m=47
